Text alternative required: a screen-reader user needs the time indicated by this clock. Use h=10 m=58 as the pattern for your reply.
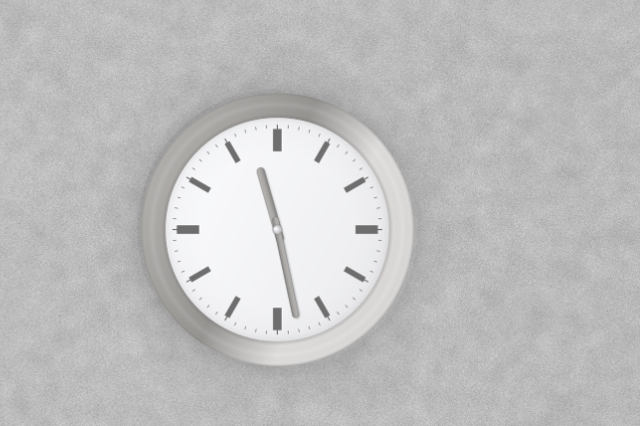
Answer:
h=11 m=28
